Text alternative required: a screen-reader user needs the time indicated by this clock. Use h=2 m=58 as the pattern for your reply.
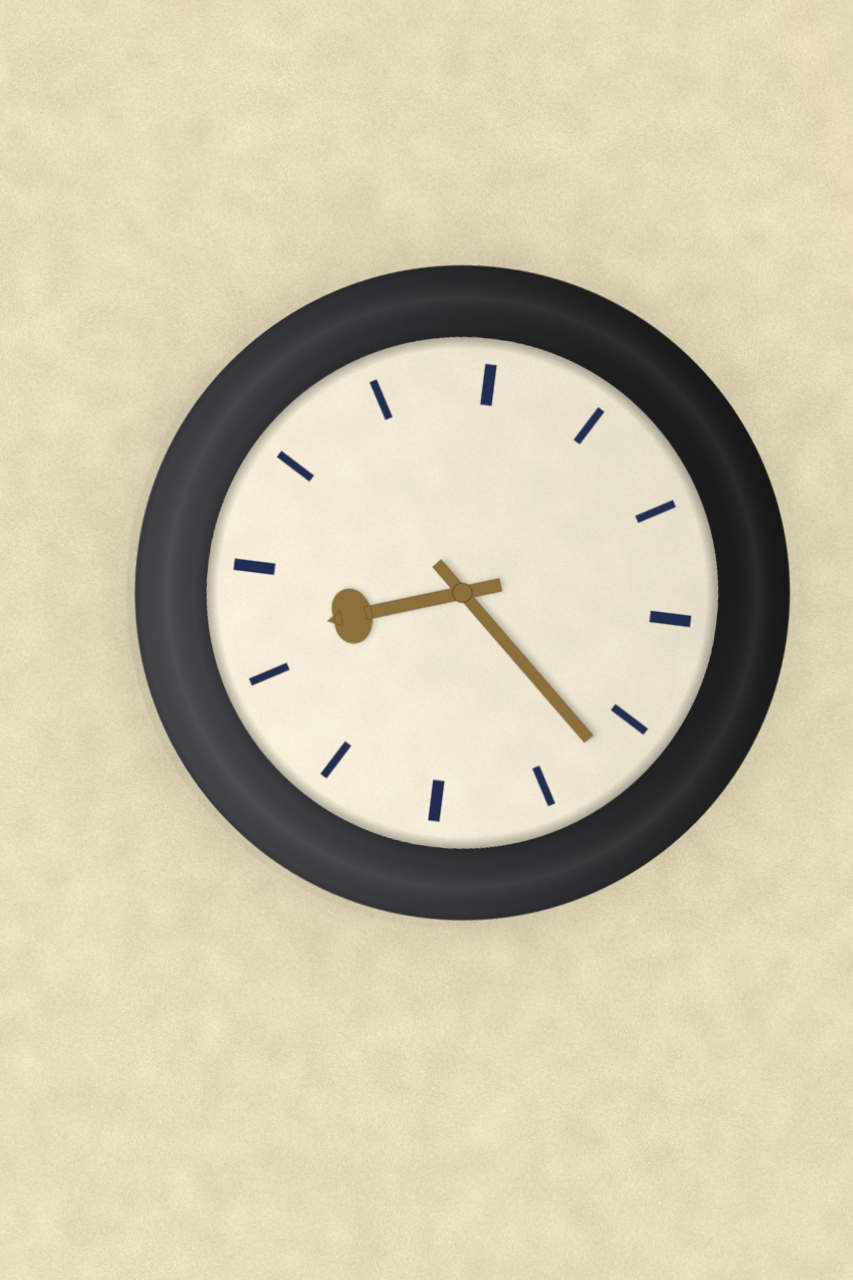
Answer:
h=8 m=22
